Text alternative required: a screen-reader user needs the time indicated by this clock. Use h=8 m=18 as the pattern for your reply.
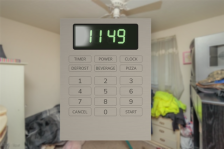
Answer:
h=11 m=49
